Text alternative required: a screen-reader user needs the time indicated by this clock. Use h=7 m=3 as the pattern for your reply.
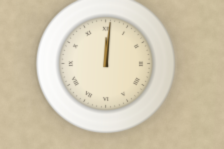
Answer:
h=12 m=1
